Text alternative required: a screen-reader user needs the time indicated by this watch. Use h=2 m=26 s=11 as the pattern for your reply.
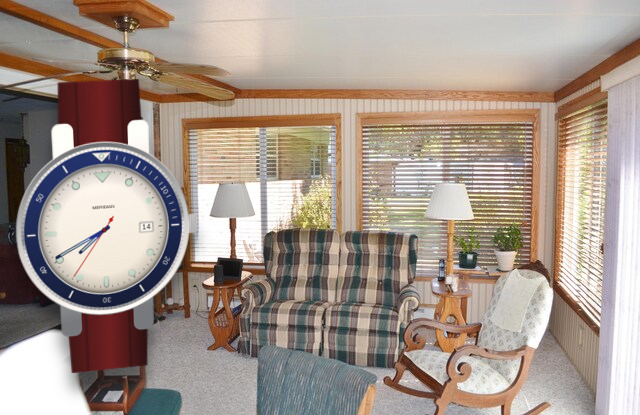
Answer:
h=7 m=40 s=36
